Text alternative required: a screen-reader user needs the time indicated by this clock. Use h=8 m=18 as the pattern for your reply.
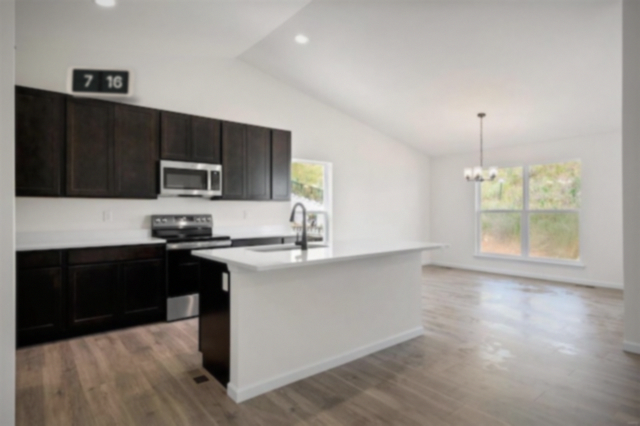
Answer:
h=7 m=16
